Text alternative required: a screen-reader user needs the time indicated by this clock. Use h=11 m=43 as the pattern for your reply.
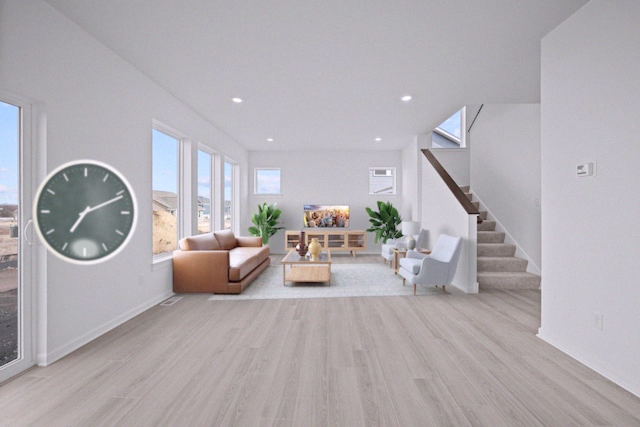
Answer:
h=7 m=11
